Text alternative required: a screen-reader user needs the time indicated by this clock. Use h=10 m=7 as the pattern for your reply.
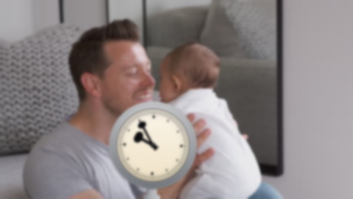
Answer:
h=9 m=55
